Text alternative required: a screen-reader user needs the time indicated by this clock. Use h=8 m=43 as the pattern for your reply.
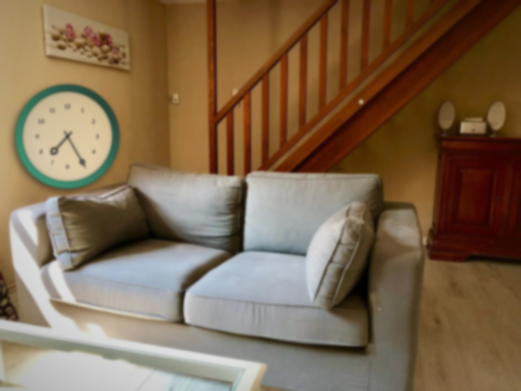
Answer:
h=7 m=25
